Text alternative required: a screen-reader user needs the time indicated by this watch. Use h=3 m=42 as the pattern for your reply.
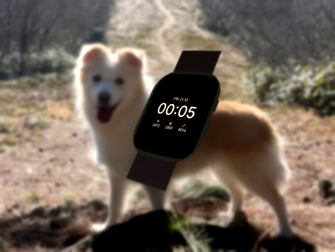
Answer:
h=0 m=5
